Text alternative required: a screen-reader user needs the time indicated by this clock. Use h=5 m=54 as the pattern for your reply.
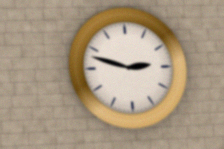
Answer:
h=2 m=48
